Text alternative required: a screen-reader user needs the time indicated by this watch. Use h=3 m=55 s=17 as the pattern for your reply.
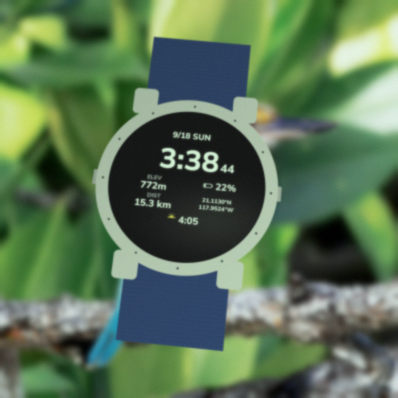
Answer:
h=3 m=38 s=44
